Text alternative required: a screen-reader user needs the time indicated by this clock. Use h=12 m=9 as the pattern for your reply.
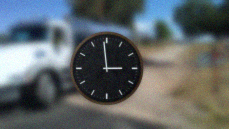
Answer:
h=2 m=59
